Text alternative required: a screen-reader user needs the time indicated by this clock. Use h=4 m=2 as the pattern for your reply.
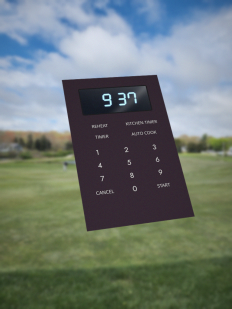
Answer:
h=9 m=37
